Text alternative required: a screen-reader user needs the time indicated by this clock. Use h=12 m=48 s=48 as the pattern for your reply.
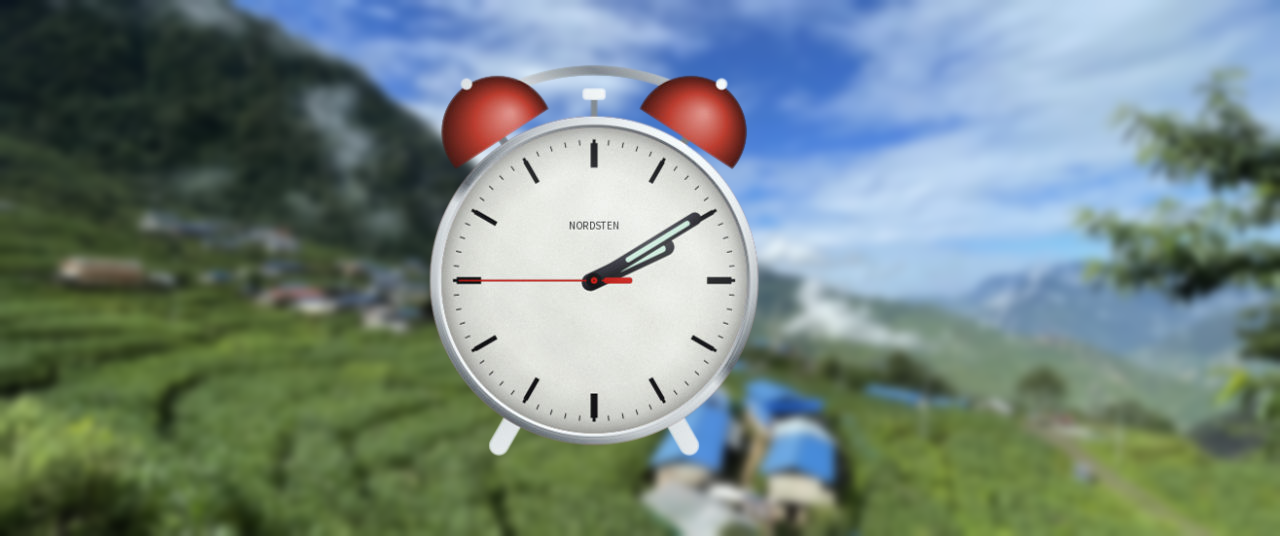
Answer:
h=2 m=9 s=45
